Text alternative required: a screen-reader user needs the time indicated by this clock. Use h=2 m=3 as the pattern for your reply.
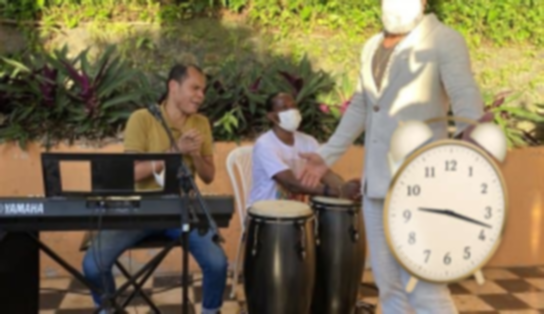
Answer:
h=9 m=18
